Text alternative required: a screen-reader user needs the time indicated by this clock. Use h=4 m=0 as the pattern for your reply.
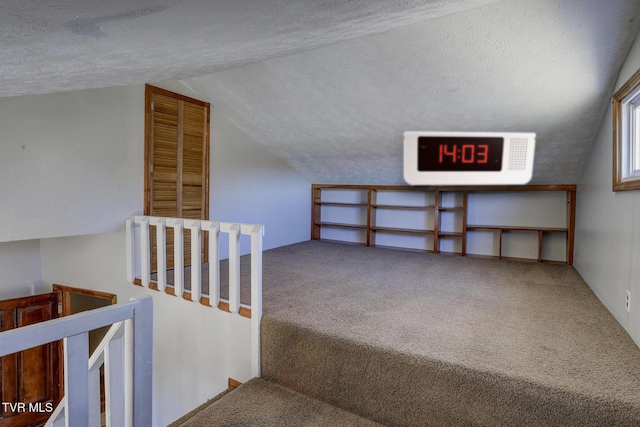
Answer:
h=14 m=3
